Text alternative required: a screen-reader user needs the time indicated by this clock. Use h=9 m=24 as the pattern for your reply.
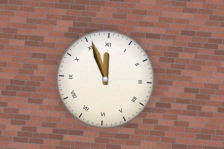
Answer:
h=11 m=56
